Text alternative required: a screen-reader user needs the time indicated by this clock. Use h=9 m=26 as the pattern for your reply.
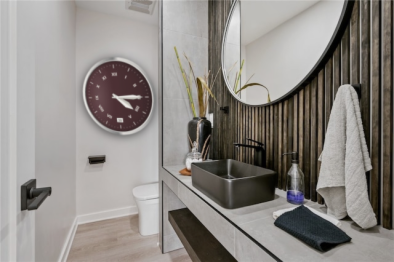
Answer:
h=4 m=15
